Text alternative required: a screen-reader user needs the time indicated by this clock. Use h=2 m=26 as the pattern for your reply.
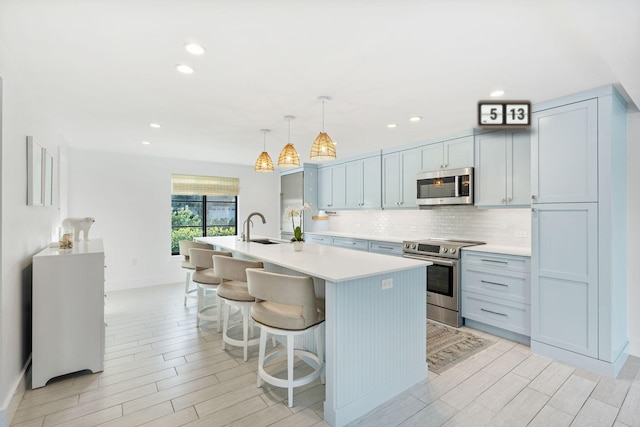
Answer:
h=5 m=13
